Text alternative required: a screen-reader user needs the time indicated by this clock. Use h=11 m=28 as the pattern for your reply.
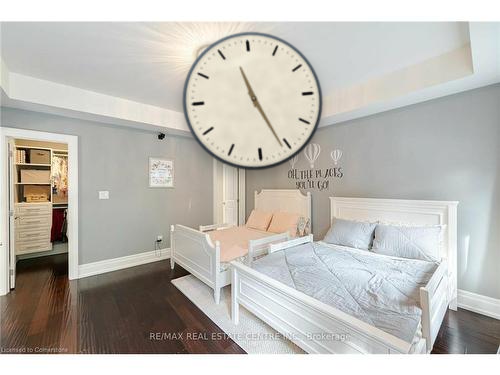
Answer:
h=11 m=26
